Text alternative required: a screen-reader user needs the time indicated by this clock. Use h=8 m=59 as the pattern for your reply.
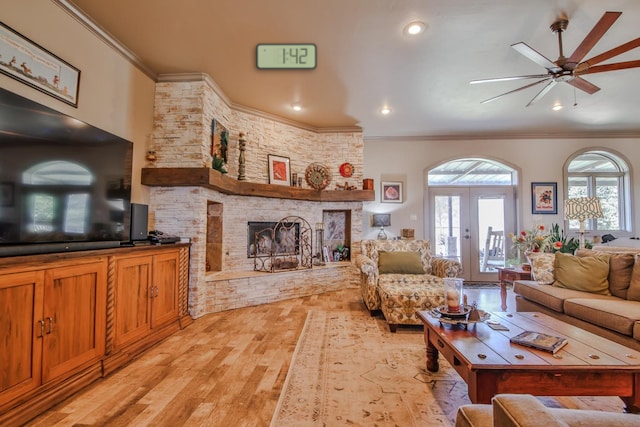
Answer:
h=1 m=42
